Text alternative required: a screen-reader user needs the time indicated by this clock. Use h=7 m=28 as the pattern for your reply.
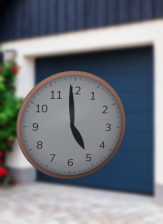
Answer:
h=4 m=59
